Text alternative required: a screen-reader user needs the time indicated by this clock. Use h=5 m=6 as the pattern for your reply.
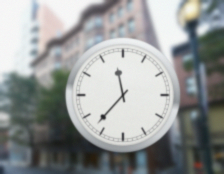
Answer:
h=11 m=37
